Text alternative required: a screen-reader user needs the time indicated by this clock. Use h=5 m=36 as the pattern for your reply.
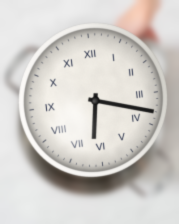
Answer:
h=6 m=18
